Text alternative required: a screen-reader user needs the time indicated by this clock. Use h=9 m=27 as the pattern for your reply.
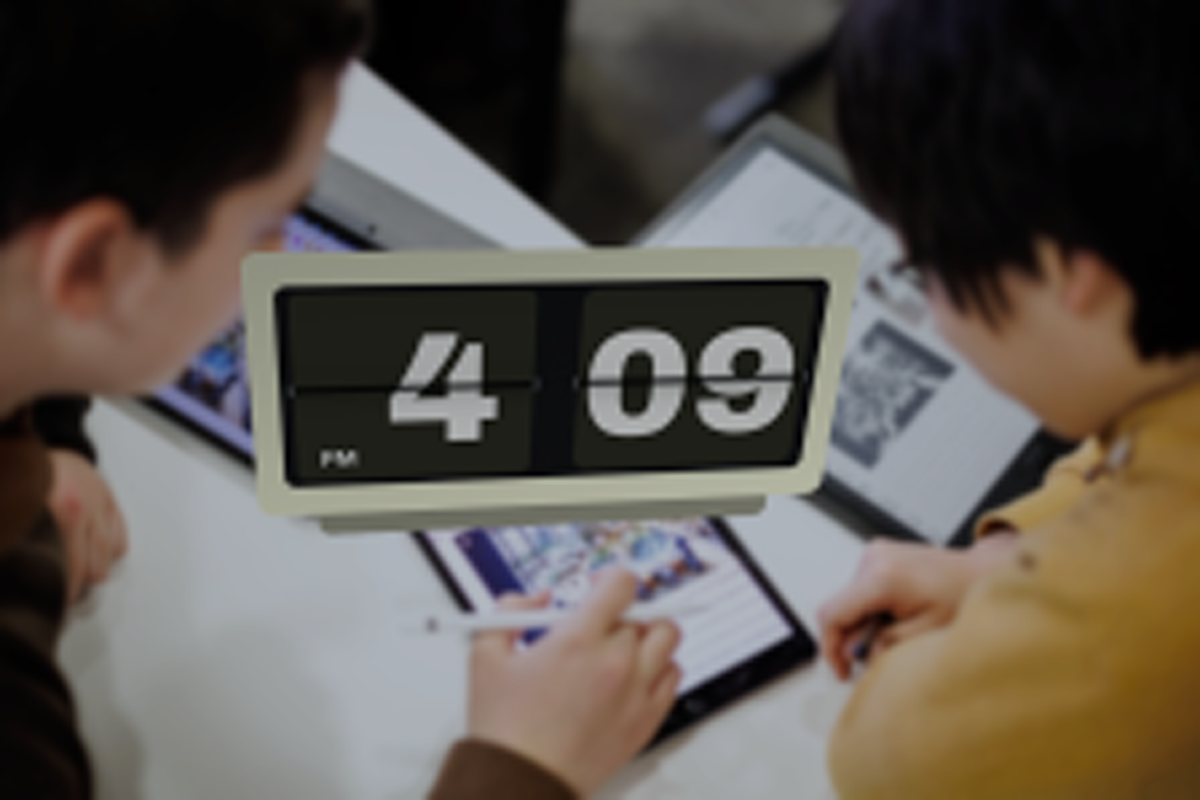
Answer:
h=4 m=9
